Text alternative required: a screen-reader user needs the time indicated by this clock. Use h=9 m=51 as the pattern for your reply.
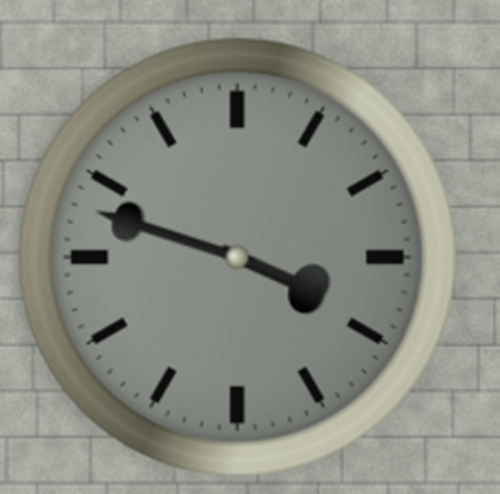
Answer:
h=3 m=48
